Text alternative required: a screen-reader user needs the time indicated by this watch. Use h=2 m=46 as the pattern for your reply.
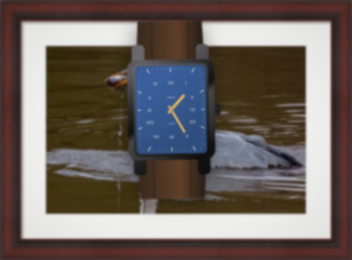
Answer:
h=1 m=25
